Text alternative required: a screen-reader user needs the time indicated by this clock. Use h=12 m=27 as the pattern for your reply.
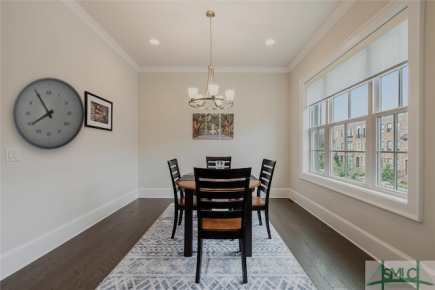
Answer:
h=7 m=55
